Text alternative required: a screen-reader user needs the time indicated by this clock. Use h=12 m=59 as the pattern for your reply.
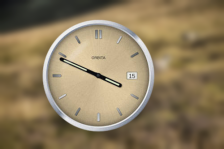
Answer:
h=3 m=49
